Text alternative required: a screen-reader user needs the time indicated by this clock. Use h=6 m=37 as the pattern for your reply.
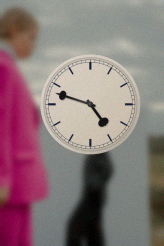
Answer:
h=4 m=48
